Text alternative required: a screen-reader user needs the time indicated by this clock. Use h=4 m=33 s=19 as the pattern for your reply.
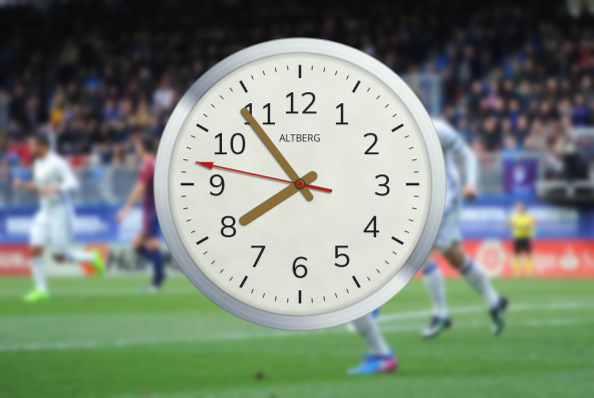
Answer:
h=7 m=53 s=47
